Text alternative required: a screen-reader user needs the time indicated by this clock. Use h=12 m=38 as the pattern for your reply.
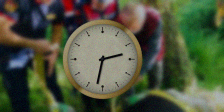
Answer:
h=2 m=32
